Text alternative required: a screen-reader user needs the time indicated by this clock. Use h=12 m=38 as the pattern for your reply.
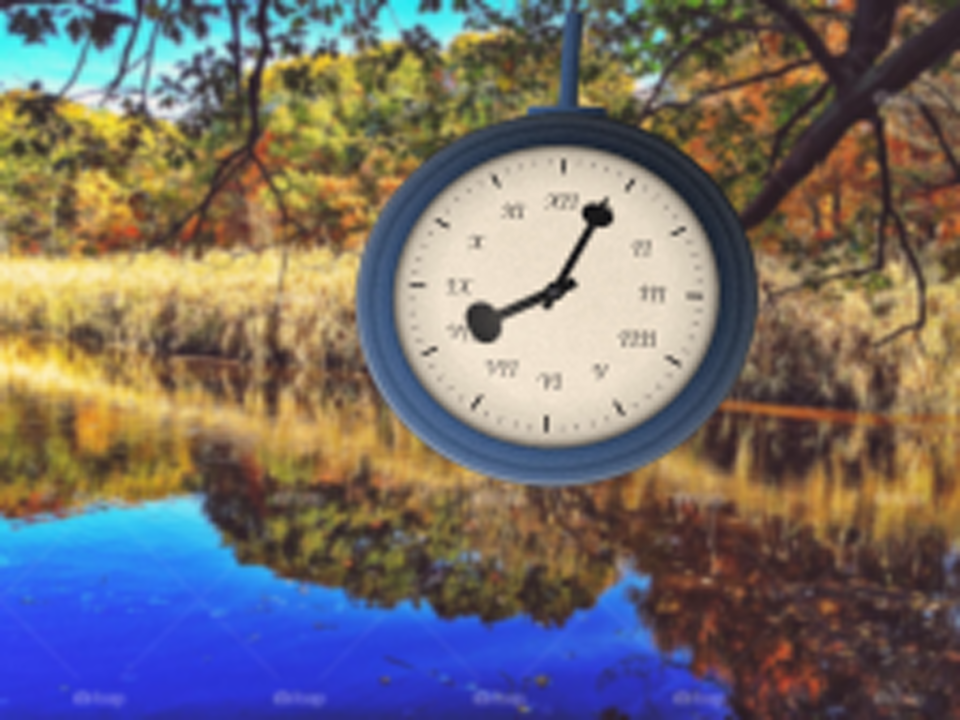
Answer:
h=8 m=4
